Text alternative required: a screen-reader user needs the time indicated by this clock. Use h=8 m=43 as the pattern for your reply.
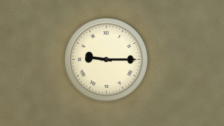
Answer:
h=9 m=15
